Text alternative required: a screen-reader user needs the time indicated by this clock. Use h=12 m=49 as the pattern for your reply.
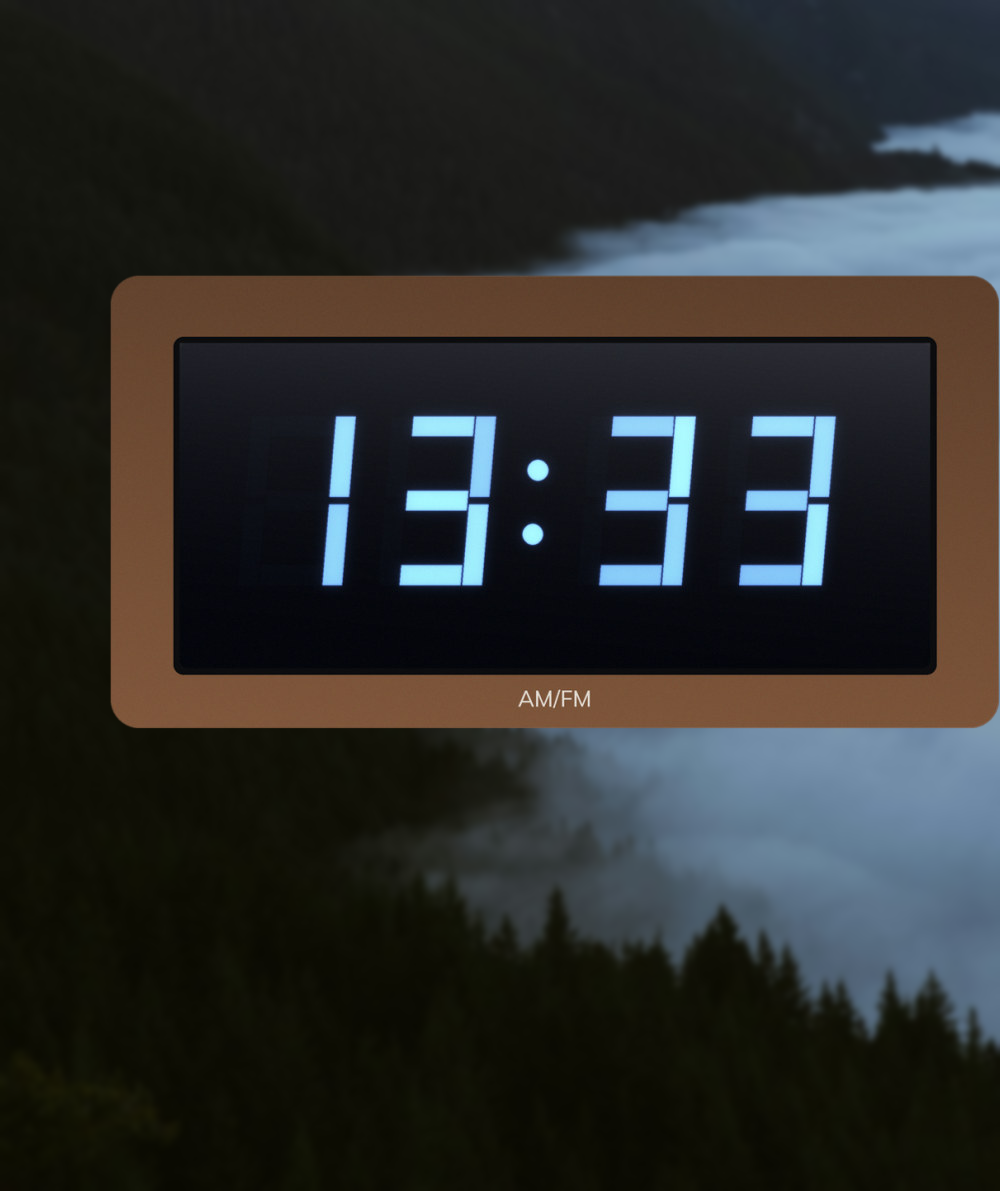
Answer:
h=13 m=33
